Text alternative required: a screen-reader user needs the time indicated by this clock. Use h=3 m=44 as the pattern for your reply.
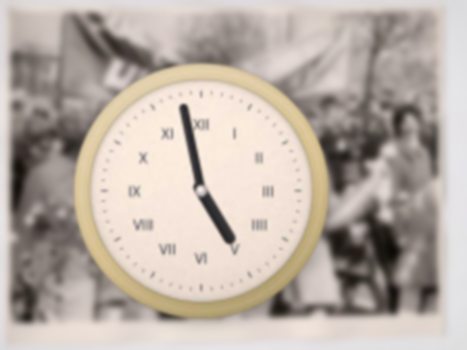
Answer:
h=4 m=58
